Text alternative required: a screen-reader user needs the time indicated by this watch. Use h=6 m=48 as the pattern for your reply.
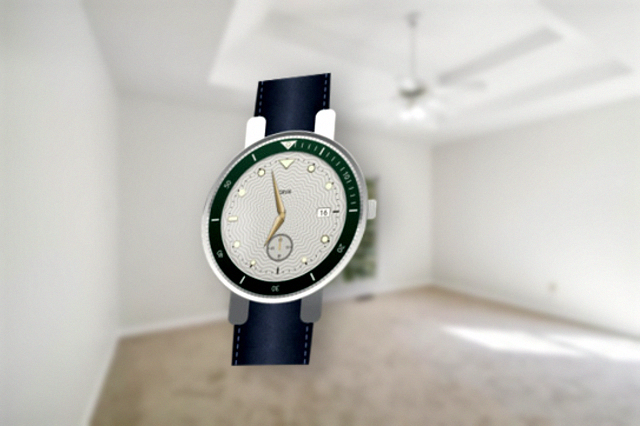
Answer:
h=6 m=57
